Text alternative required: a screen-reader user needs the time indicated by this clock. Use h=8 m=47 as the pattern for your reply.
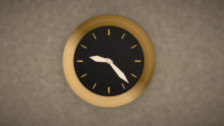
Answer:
h=9 m=23
